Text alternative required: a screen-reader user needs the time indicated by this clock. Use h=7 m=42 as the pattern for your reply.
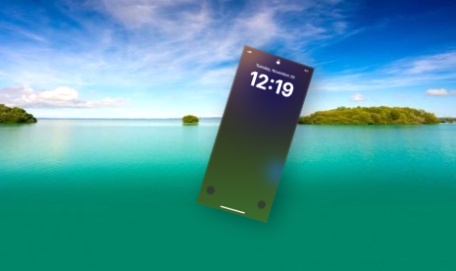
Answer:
h=12 m=19
